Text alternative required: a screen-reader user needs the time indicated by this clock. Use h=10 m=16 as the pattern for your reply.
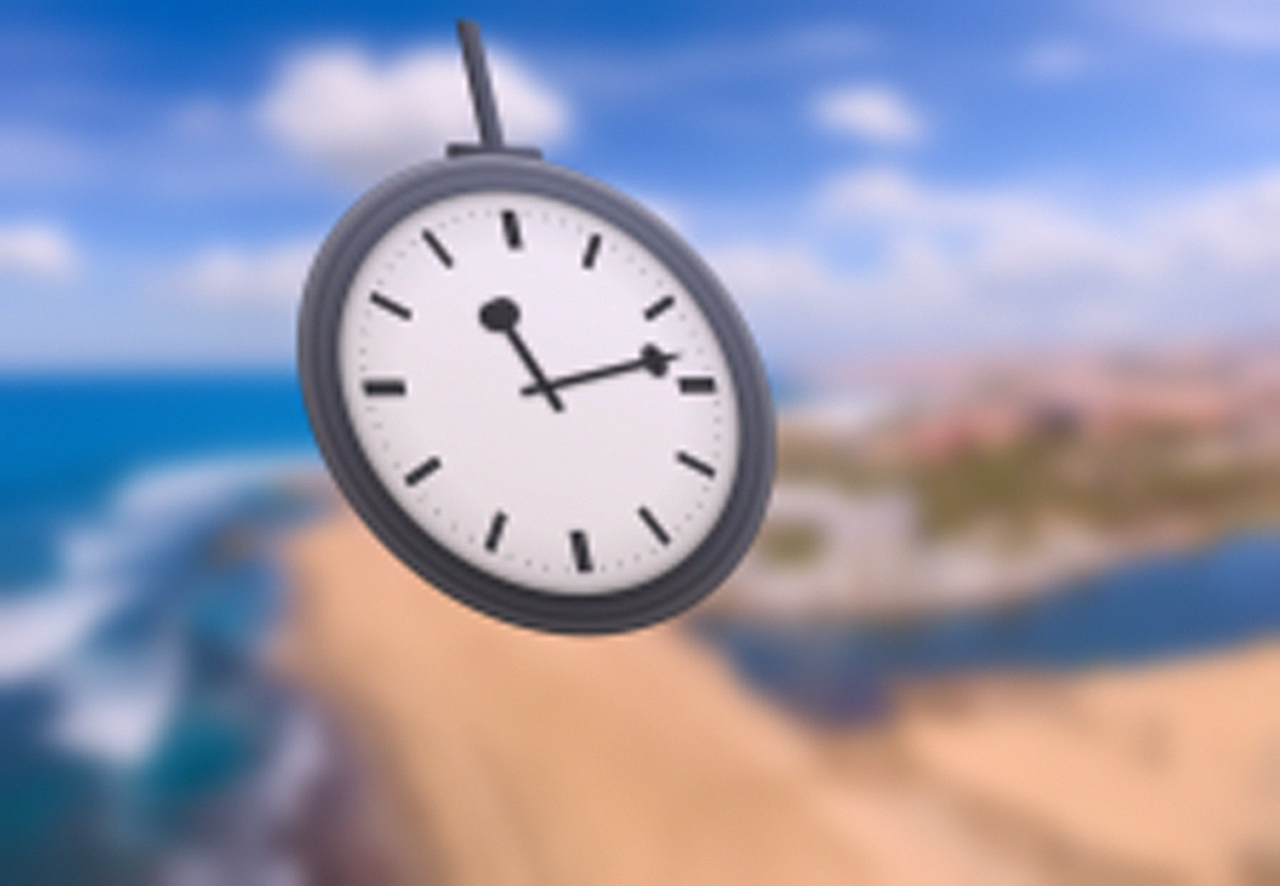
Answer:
h=11 m=13
